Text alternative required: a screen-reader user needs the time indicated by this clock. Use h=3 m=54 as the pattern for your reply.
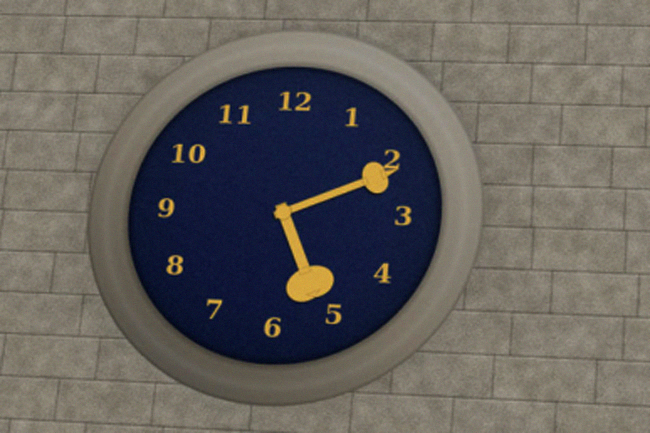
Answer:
h=5 m=11
